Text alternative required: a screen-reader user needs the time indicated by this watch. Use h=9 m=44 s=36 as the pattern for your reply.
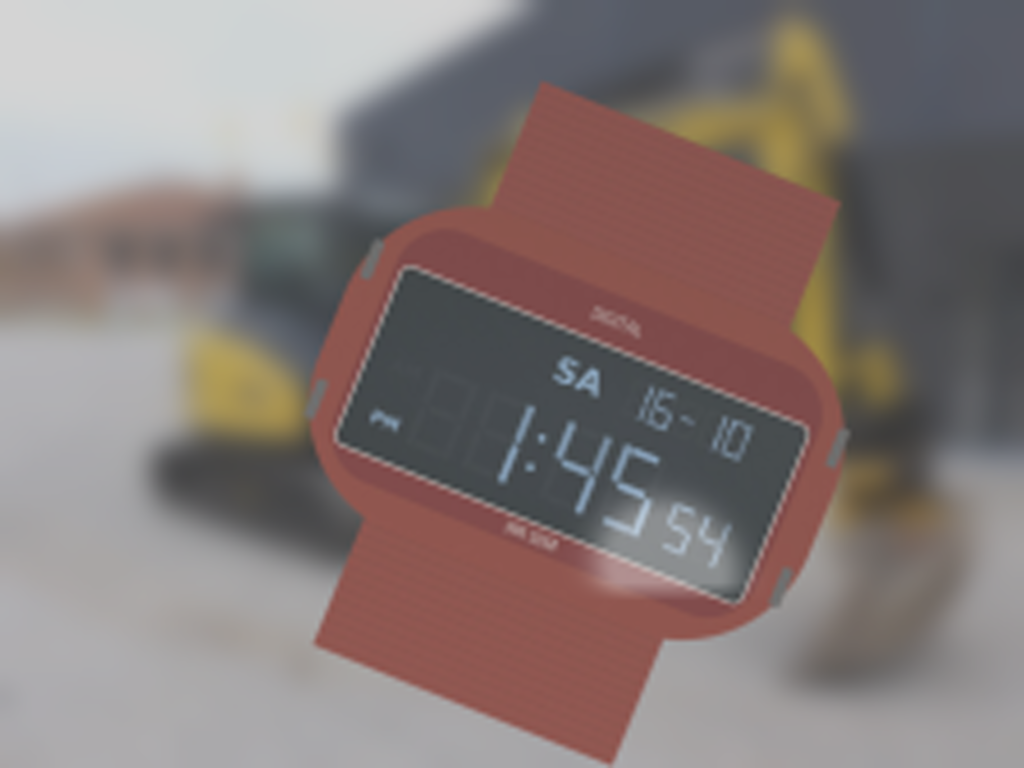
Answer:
h=1 m=45 s=54
